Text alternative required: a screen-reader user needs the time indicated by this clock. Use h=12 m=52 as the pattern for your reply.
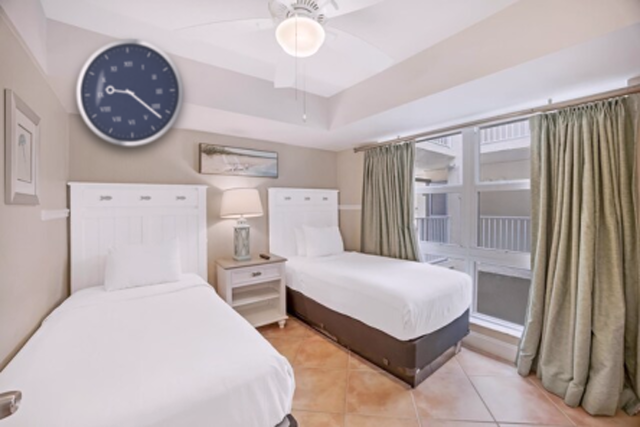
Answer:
h=9 m=22
